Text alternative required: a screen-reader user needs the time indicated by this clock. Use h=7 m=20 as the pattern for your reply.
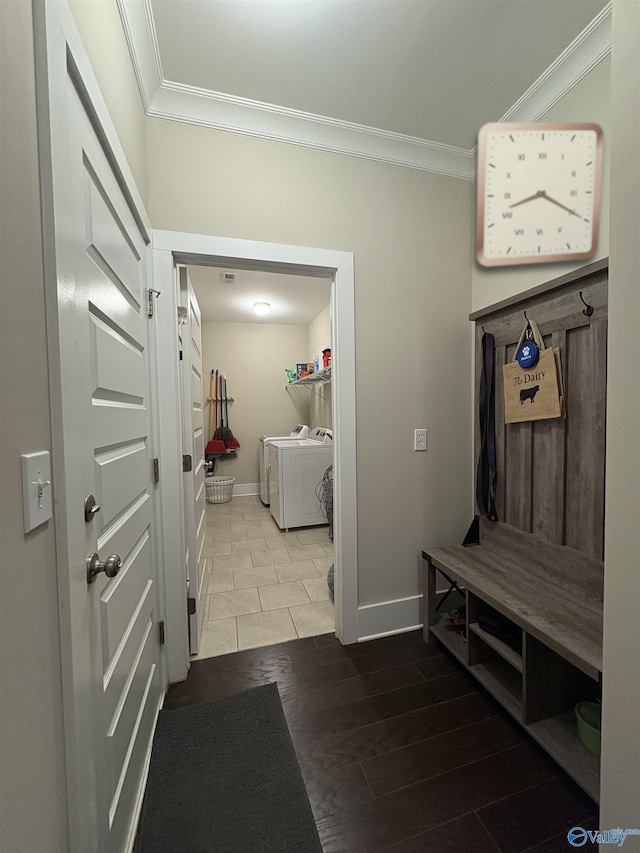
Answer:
h=8 m=20
